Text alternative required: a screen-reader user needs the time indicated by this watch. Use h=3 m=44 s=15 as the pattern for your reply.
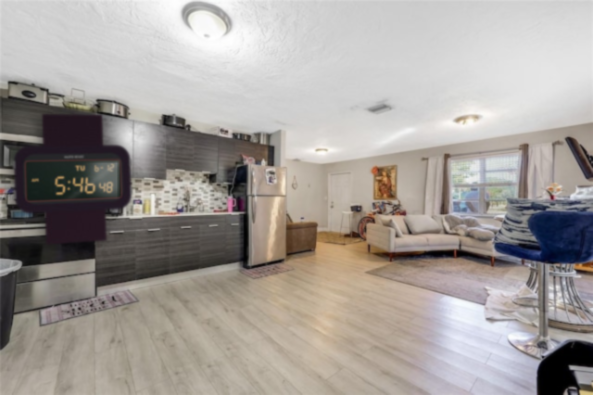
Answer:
h=5 m=46 s=48
